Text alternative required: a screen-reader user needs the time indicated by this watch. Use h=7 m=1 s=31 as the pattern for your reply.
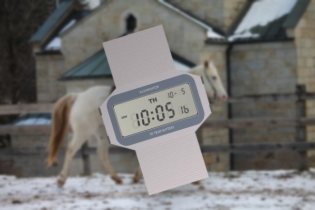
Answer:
h=10 m=5 s=16
